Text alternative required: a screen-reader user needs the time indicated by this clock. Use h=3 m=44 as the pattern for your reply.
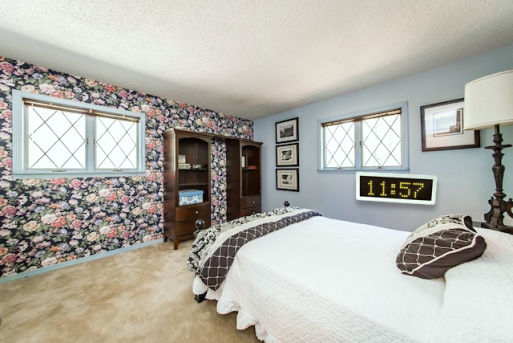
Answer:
h=11 m=57
